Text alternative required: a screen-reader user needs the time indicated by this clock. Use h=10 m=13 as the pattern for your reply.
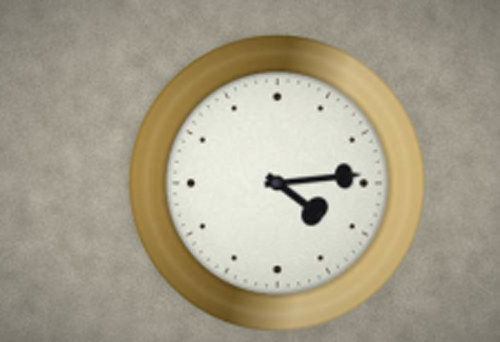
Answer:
h=4 m=14
